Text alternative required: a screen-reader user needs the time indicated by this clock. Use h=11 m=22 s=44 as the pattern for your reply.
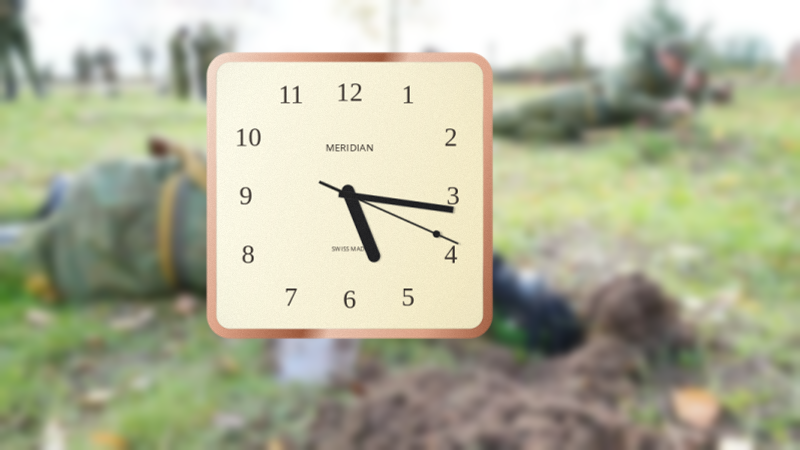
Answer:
h=5 m=16 s=19
